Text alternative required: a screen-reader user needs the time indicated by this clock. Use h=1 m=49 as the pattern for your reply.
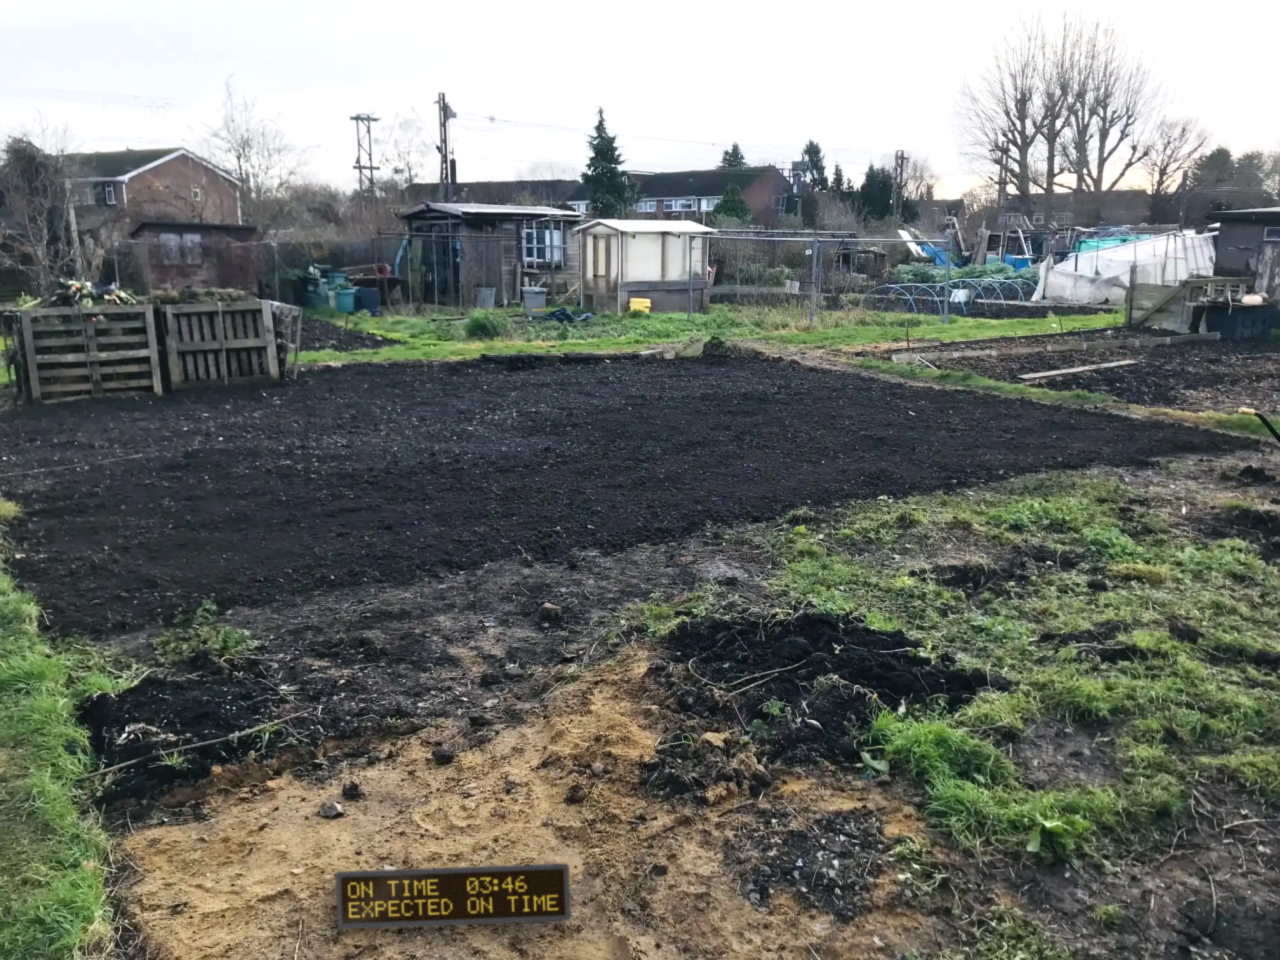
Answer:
h=3 m=46
